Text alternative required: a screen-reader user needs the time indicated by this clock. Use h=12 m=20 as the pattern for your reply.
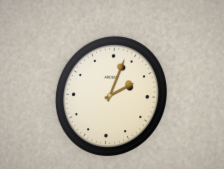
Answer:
h=2 m=3
